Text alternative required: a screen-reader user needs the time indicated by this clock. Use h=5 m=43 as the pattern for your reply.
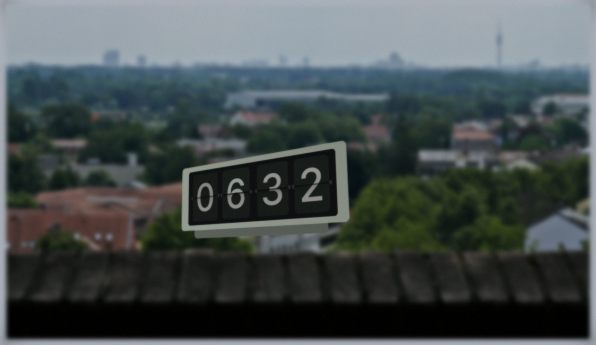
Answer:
h=6 m=32
